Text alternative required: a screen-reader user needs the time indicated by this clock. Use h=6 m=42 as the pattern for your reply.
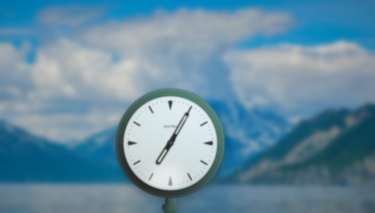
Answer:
h=7 m=5
